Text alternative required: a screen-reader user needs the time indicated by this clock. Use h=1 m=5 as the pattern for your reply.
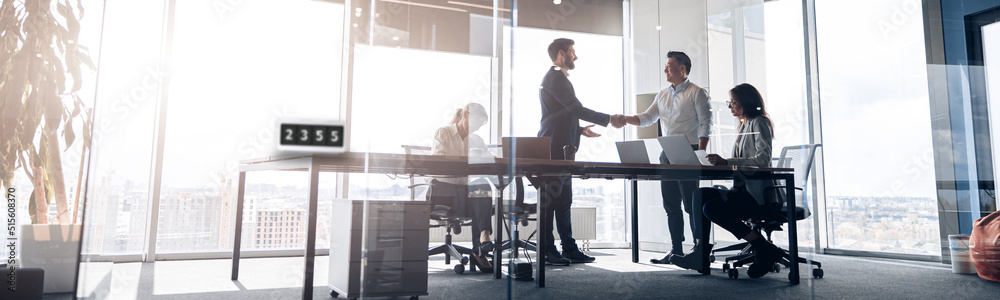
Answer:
h=23 m=55
